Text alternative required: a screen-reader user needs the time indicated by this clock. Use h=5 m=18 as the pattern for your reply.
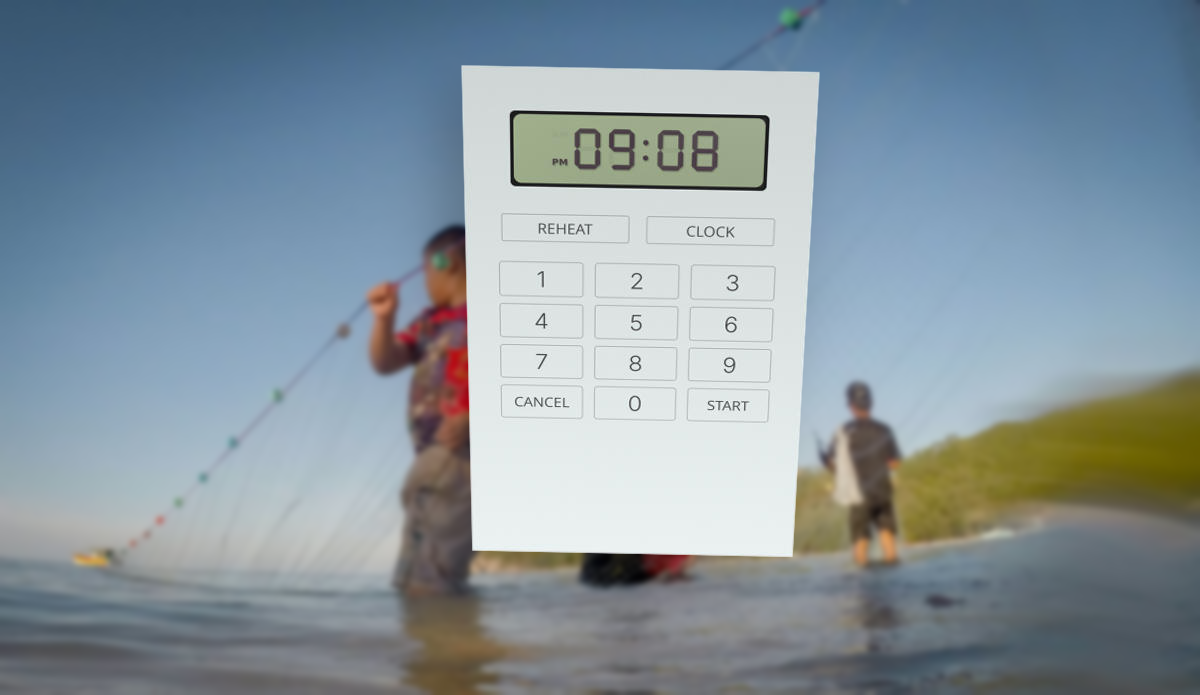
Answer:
h=9 m=8
